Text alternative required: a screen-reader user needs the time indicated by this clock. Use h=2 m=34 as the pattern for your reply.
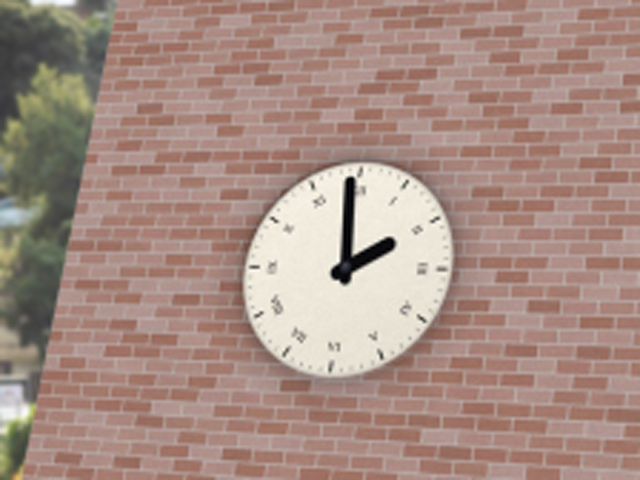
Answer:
h=1 m=59
